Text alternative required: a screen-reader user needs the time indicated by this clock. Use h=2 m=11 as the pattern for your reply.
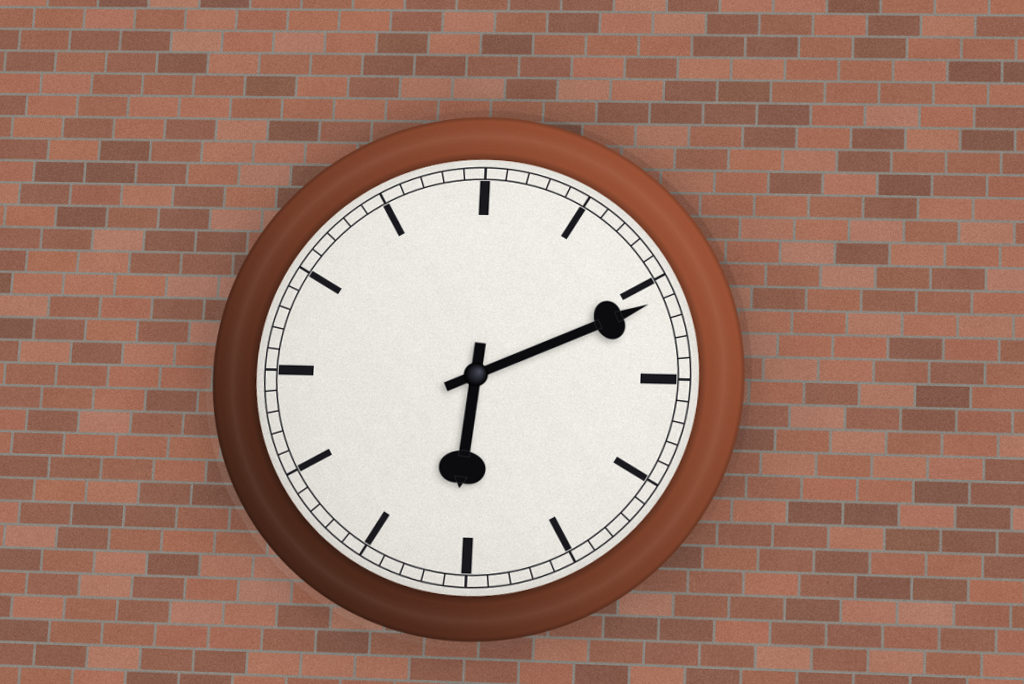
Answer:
h=6 m=11
